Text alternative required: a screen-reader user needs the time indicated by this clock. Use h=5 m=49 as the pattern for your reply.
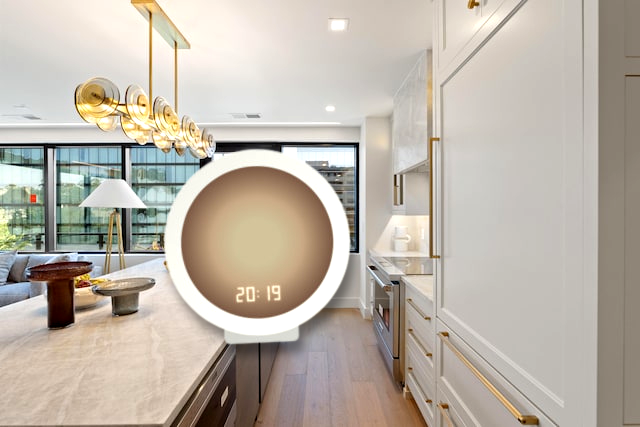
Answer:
h=20 m=19
